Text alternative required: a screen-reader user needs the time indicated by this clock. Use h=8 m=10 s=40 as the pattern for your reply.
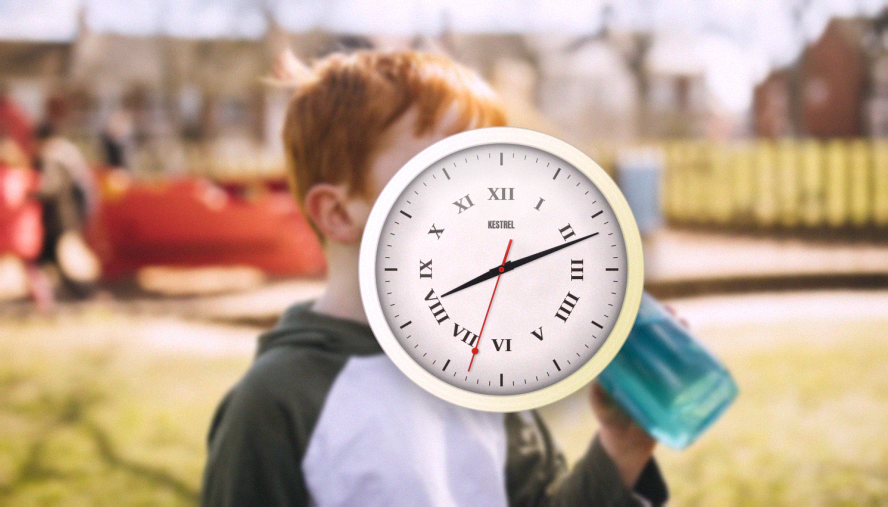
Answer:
h=8 m=11 s=33
